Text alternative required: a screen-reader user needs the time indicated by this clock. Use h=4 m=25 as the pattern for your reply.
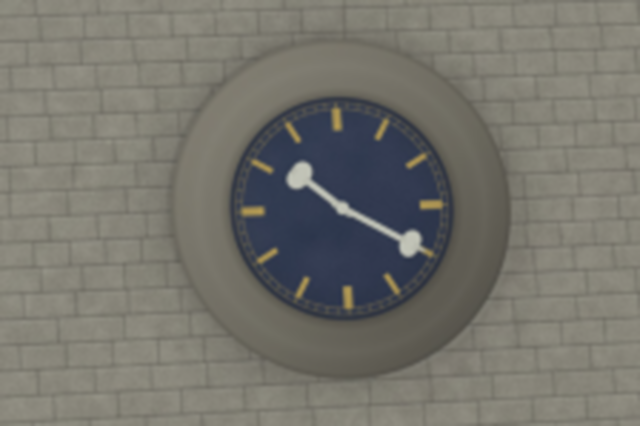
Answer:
h=10 m=20
